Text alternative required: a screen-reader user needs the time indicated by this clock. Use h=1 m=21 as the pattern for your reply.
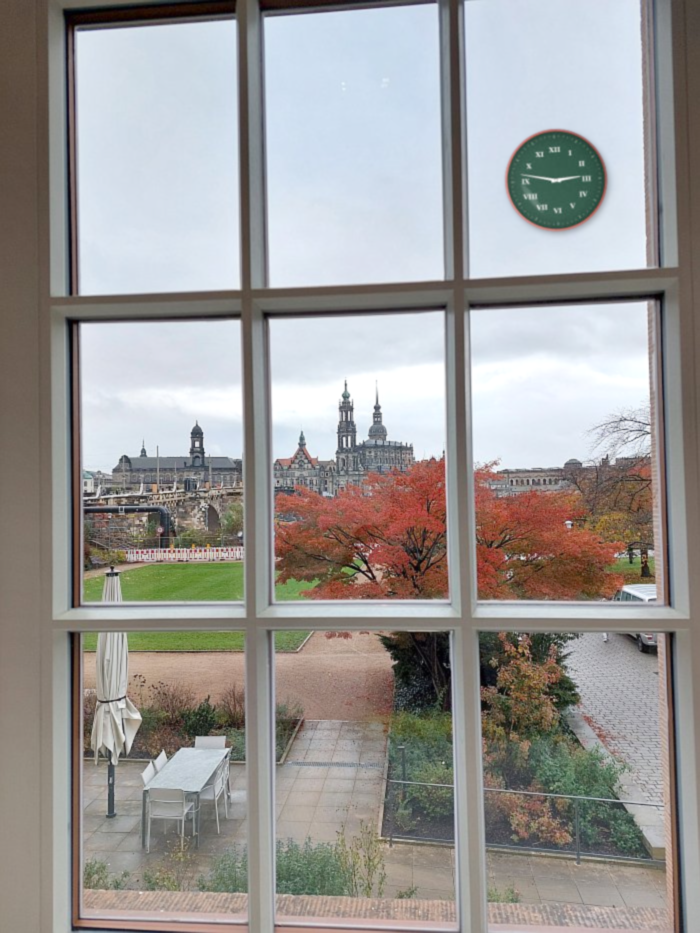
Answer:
h=2 m=47
